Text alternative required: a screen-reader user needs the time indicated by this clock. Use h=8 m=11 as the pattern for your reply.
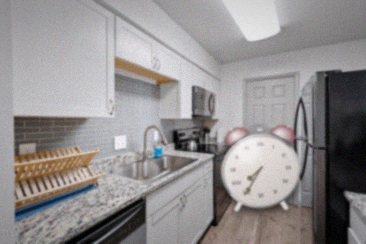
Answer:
h=7 m=35
